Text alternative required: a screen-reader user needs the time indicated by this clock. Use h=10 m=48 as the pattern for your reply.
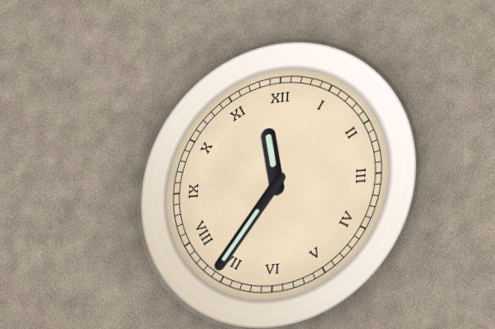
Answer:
h=11 m=36
